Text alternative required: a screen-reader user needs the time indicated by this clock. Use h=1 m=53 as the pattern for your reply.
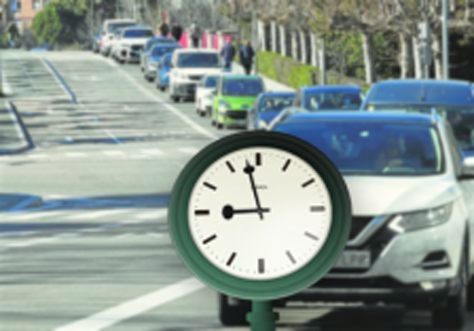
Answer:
h=8 m=58
